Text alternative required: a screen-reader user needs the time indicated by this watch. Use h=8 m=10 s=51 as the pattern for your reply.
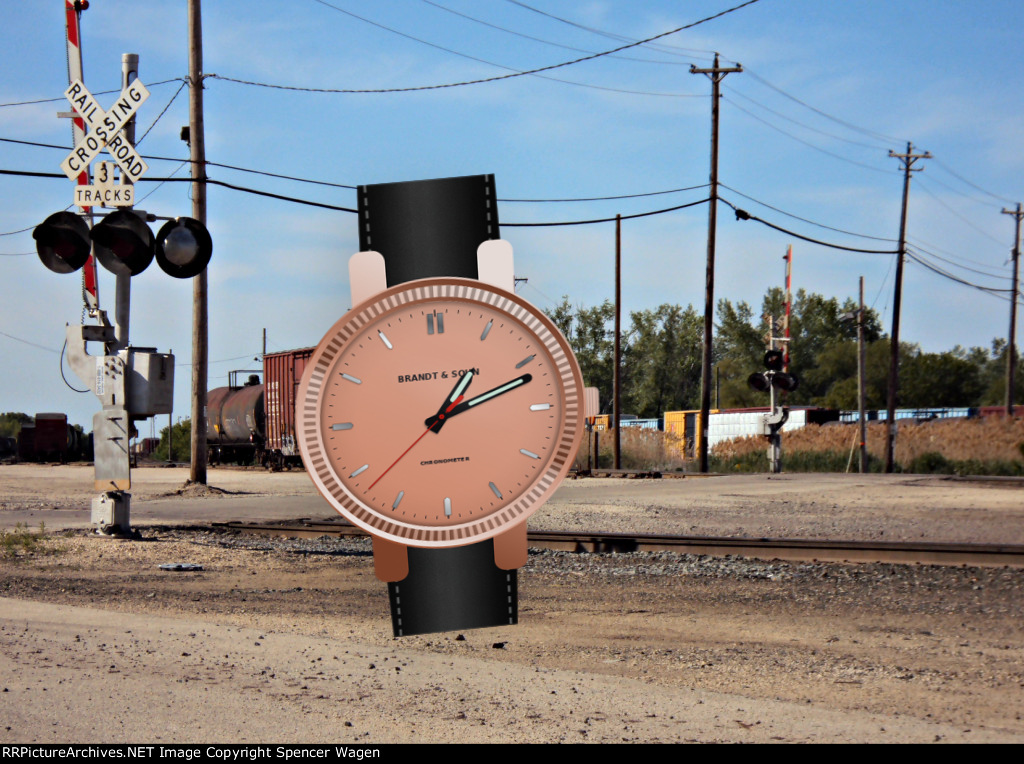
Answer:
h=1 m=11 s=38
